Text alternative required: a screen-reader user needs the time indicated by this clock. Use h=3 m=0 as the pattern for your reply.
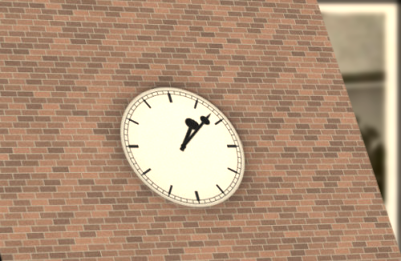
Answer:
h=1 m=8
